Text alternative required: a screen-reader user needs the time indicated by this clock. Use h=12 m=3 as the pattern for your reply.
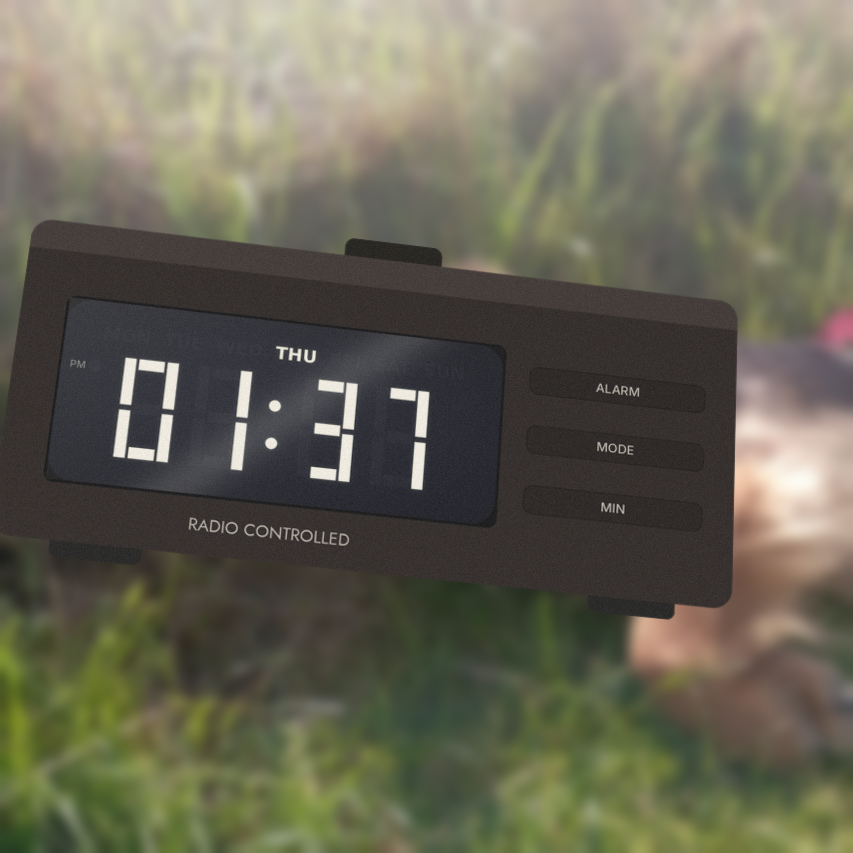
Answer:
h=1 m=37
